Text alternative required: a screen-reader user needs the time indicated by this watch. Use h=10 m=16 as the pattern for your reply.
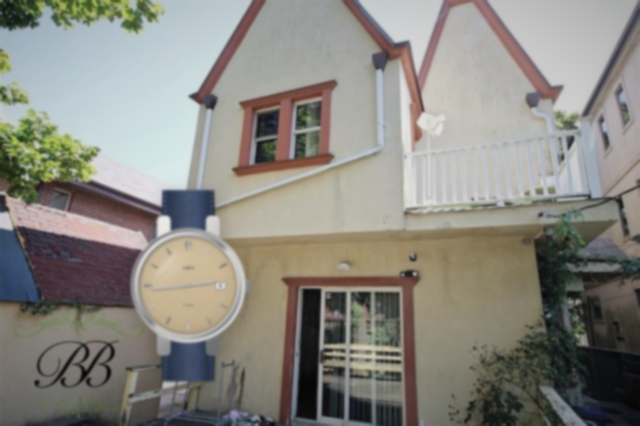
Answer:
h=2 m=44
